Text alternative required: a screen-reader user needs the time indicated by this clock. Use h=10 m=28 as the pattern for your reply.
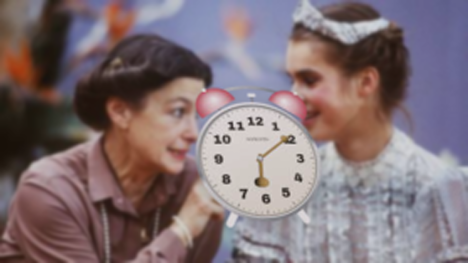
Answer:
h=6 m=9
